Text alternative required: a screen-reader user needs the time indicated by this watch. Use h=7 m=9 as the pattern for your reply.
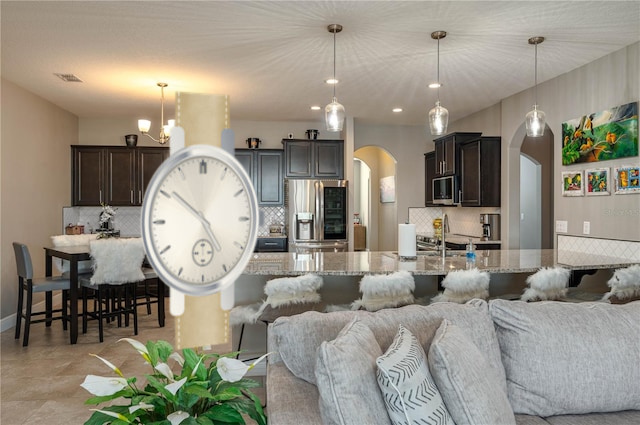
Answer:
h=4 m=51
